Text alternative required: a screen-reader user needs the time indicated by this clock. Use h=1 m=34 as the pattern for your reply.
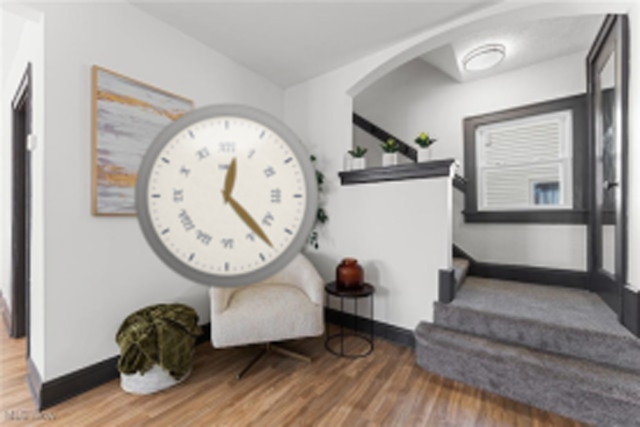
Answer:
h=12 m=23
